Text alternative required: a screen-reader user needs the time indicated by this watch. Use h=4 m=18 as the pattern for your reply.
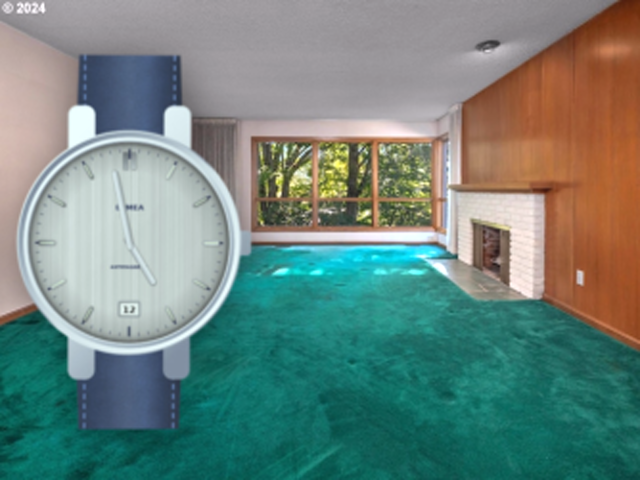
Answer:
h=4 m=58
